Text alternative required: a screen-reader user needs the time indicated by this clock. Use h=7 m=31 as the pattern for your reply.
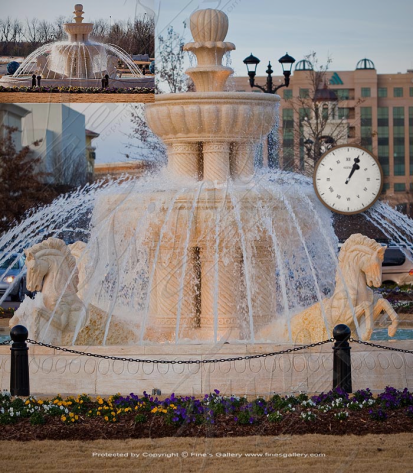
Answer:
h=1 m=4
